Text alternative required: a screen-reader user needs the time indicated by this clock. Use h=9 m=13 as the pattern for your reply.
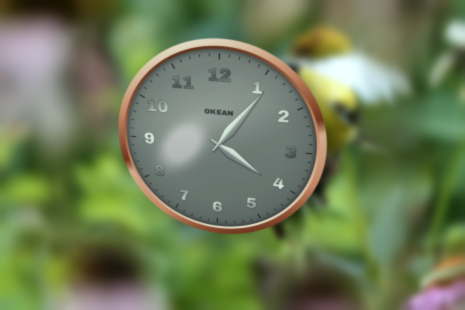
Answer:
h=4 m=6
